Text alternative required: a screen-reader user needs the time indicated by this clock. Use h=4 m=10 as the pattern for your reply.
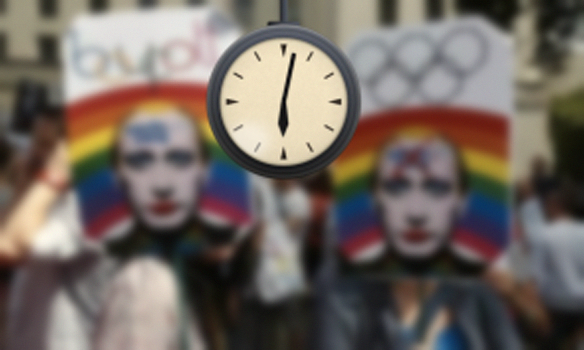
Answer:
h=6 m=2
